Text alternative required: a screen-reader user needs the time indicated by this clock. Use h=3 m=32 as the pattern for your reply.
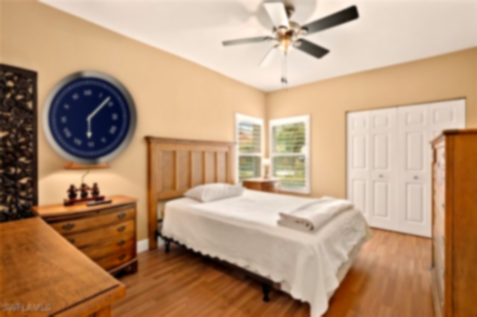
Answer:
h=6 m=8
